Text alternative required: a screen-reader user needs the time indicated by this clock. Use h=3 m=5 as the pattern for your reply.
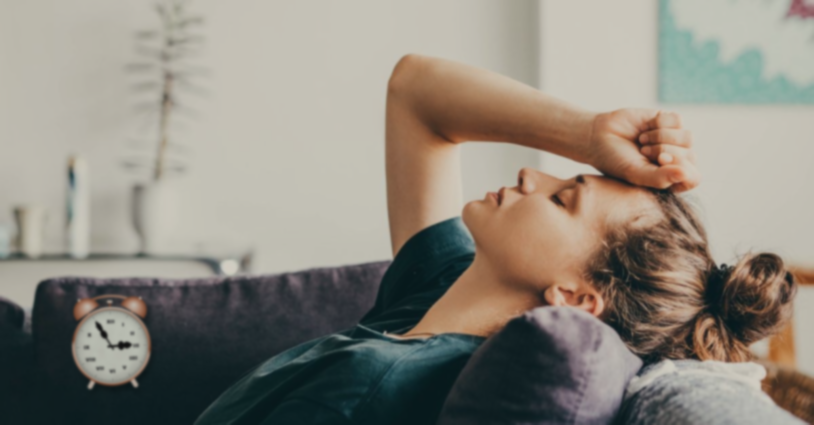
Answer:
h=2 m=55
